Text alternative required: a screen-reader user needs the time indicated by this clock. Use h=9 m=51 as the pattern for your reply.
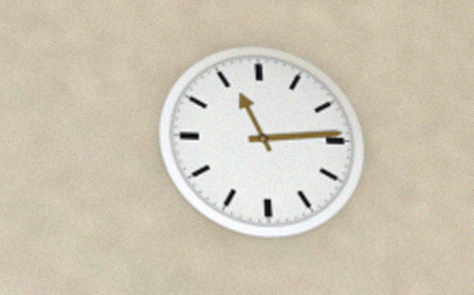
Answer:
h=11 m=14
